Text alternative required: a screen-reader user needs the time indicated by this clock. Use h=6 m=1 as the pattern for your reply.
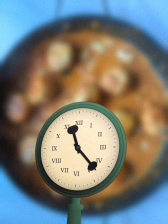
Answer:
h=11 m=23
